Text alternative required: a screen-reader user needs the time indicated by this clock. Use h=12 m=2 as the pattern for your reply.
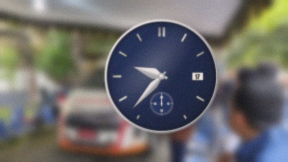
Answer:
h=9 m=37
